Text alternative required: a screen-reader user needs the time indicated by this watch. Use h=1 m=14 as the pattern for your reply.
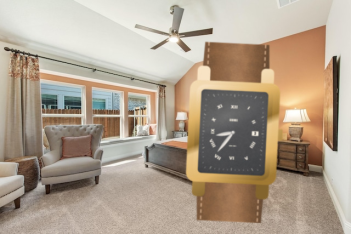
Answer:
h=8 m=36
